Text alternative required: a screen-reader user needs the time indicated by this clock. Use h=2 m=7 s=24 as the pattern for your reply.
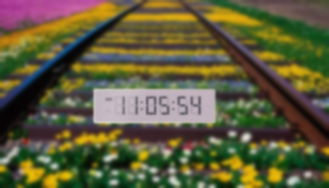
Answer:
h=11 m=5 s=54
